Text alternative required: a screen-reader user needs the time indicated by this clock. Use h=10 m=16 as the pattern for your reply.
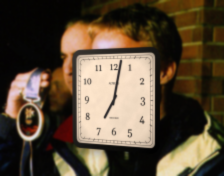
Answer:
h=7 m=2
